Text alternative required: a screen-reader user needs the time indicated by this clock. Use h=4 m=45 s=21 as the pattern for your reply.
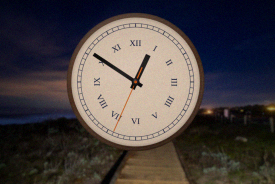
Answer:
h=12 m=50 s=34
